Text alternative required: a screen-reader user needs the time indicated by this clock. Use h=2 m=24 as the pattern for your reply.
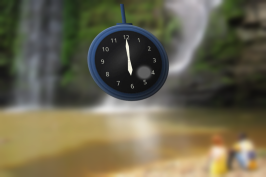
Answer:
h=6 m=0
